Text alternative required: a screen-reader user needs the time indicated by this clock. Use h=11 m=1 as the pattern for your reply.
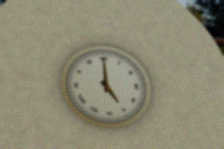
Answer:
h=5 m=0
